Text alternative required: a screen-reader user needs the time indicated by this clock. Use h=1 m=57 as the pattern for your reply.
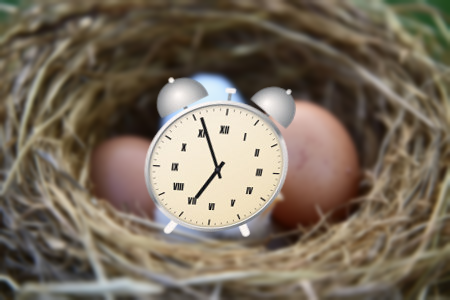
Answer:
h=6 m=56
